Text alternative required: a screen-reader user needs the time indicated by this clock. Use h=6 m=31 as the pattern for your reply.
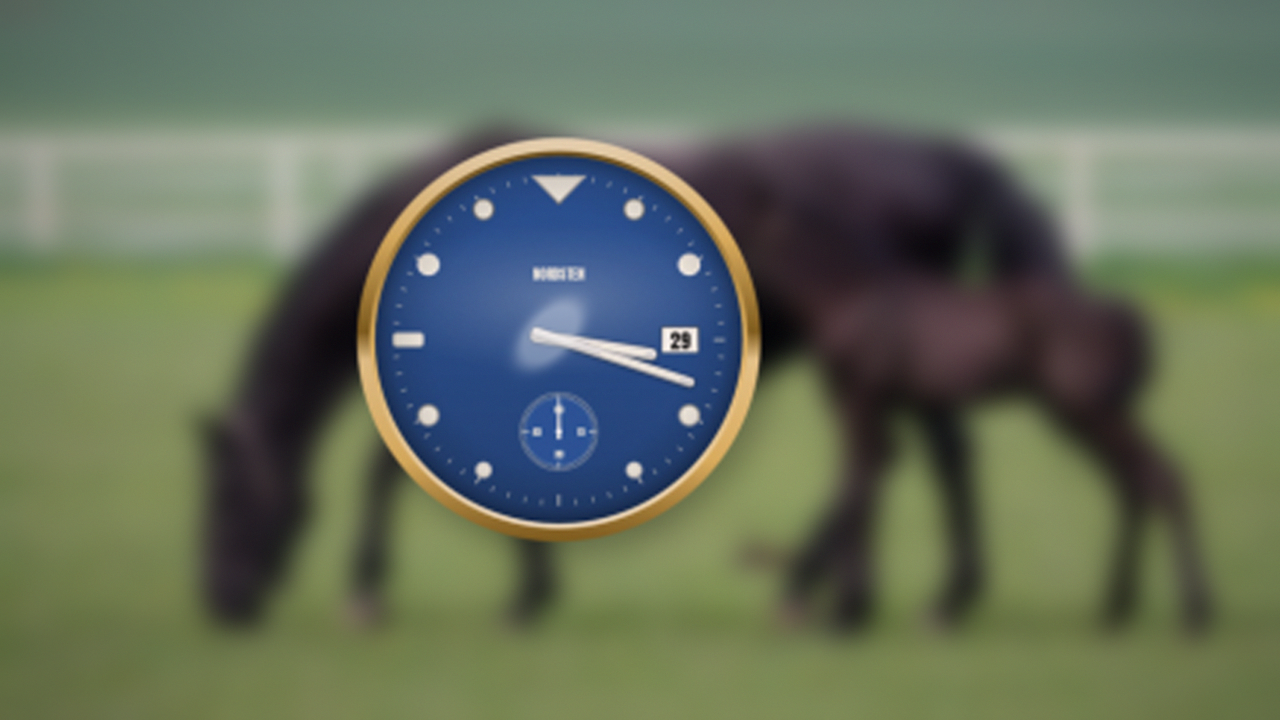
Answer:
h=3 m=18
